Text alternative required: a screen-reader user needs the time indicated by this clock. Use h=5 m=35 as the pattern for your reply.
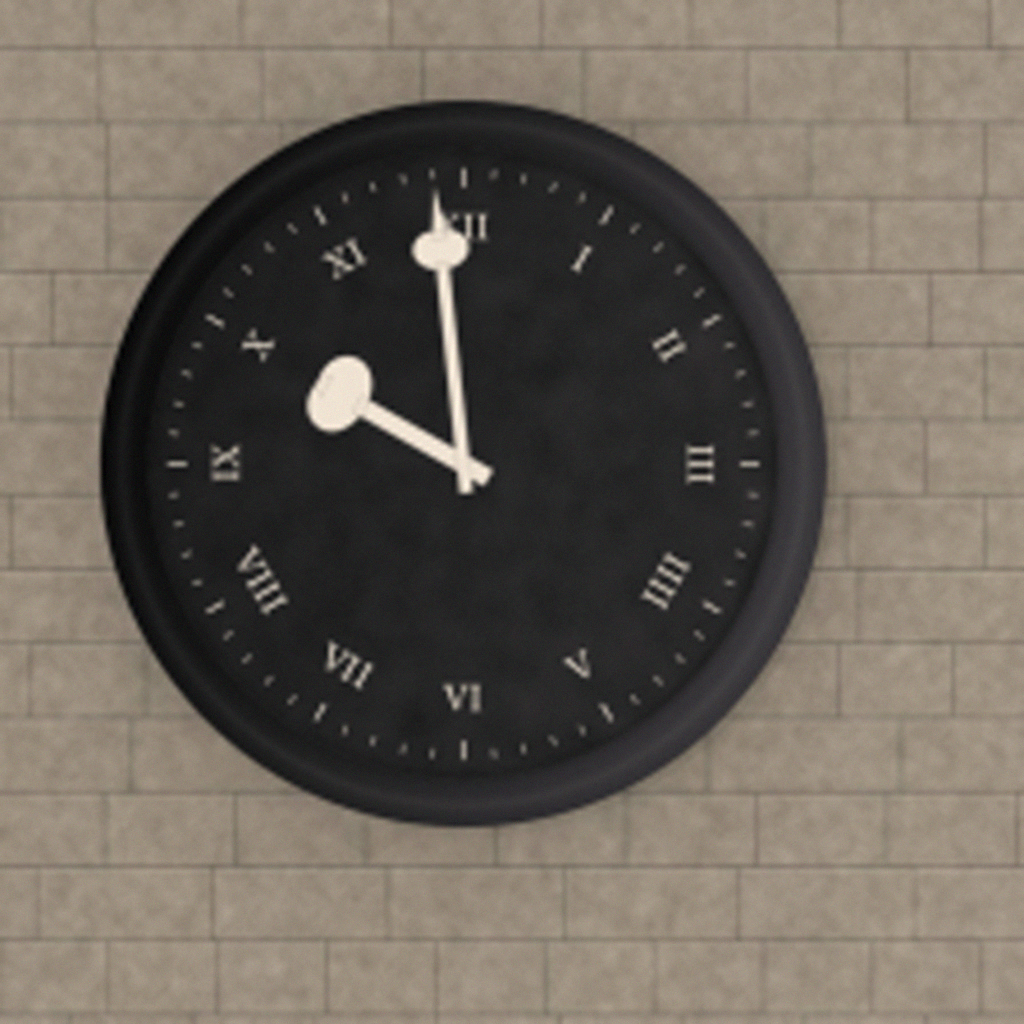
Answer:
h=9 m=59
